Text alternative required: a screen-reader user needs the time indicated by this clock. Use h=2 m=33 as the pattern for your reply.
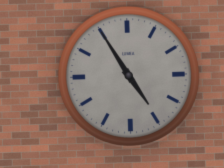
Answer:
h=4 m=55
